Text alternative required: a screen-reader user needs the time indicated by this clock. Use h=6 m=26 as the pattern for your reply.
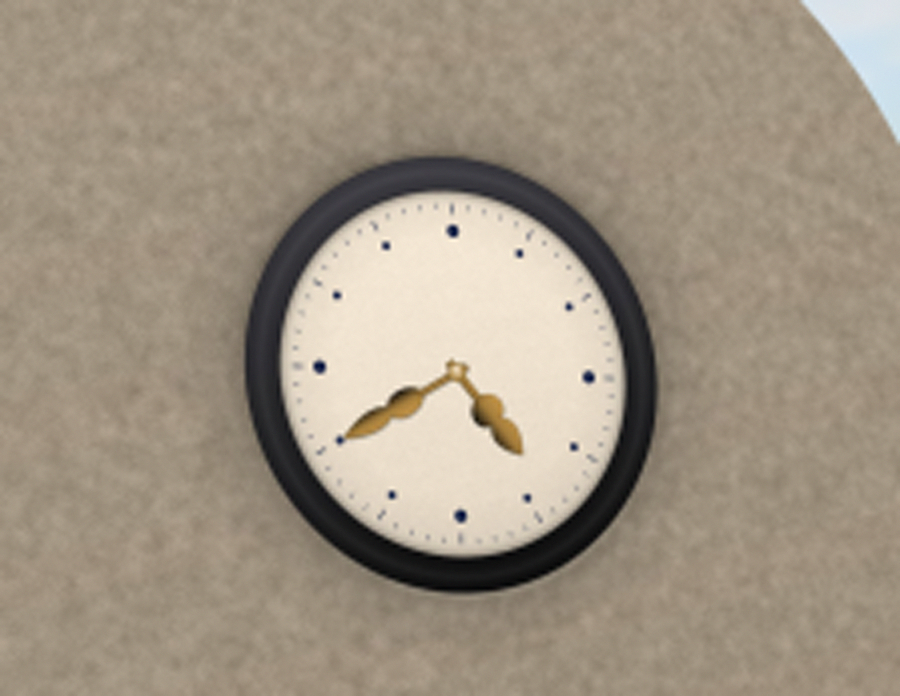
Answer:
h=4 m=40
